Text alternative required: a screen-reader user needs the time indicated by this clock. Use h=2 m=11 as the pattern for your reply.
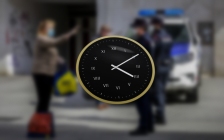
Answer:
h=4 m=10
